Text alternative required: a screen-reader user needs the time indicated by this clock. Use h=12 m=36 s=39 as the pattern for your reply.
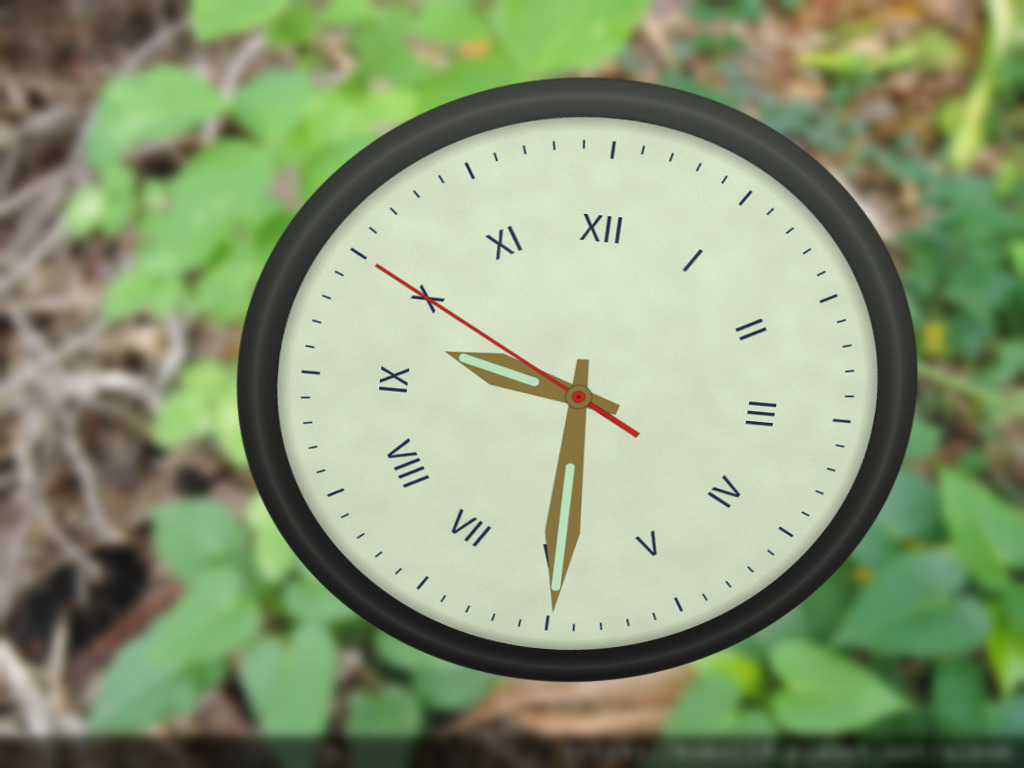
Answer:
h=9 m=29 s=50
